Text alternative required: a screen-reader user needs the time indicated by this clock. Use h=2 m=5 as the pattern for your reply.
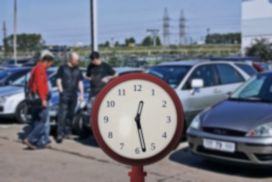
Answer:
h=12 m=28
